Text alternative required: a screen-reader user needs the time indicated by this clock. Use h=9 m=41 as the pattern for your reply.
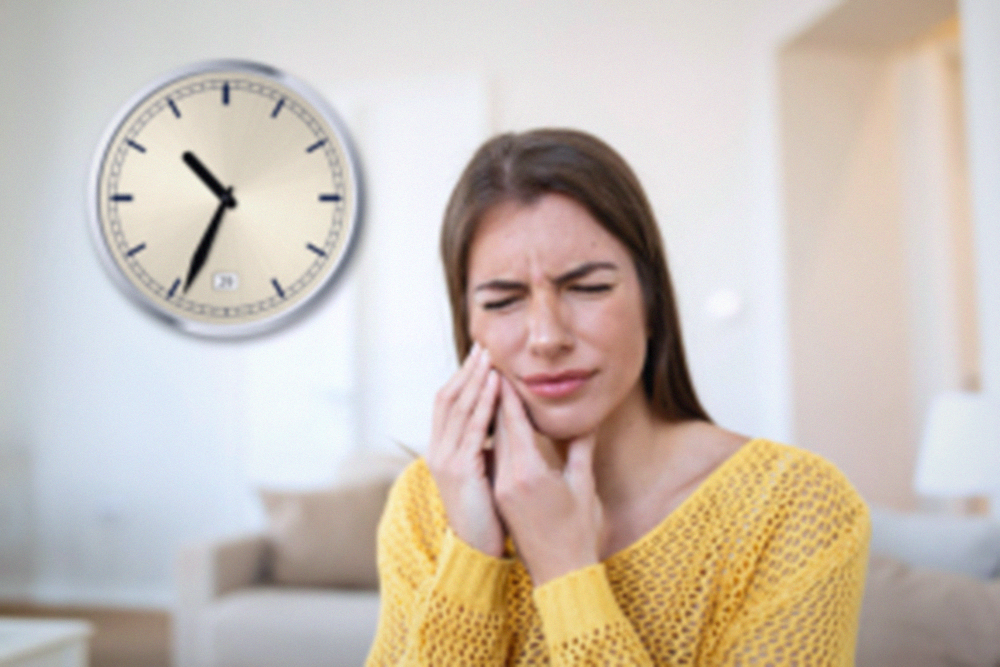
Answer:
h=10 m=34
